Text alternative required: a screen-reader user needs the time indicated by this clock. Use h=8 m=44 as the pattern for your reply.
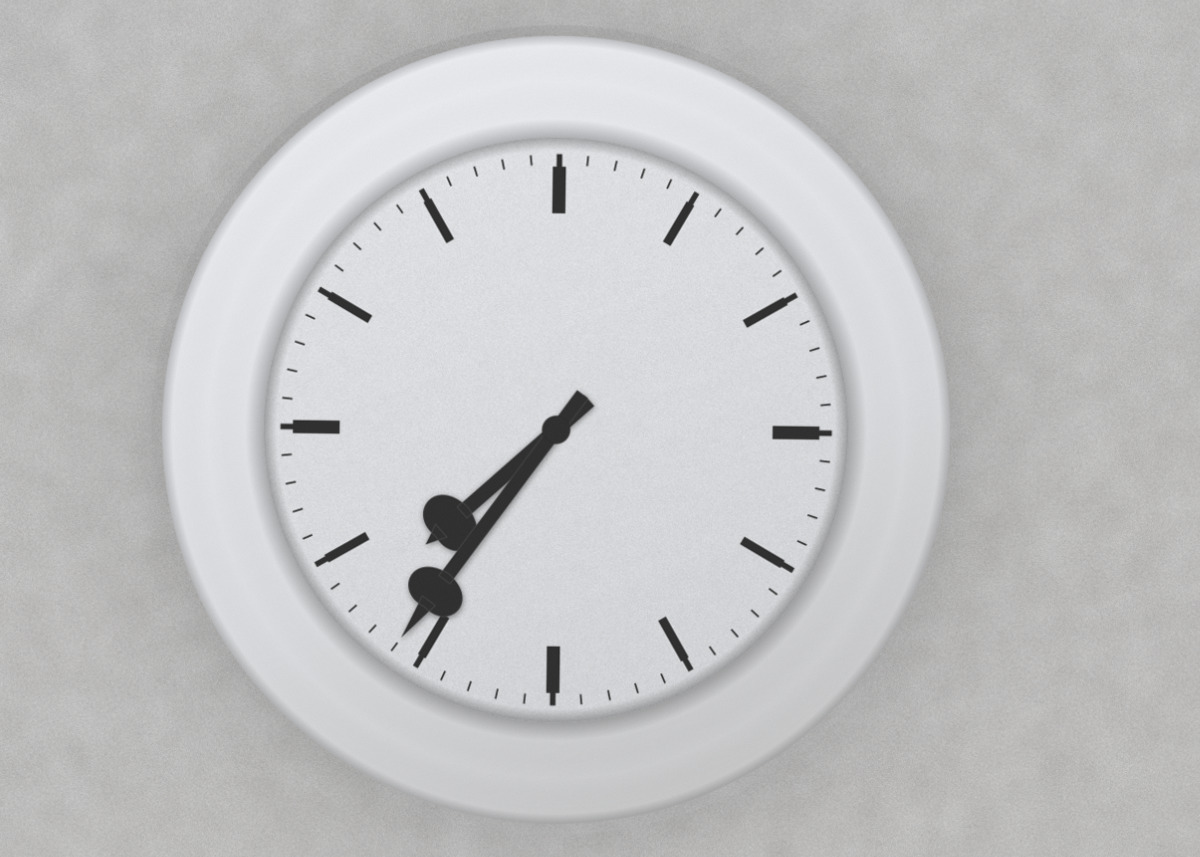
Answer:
h=7 m=36
